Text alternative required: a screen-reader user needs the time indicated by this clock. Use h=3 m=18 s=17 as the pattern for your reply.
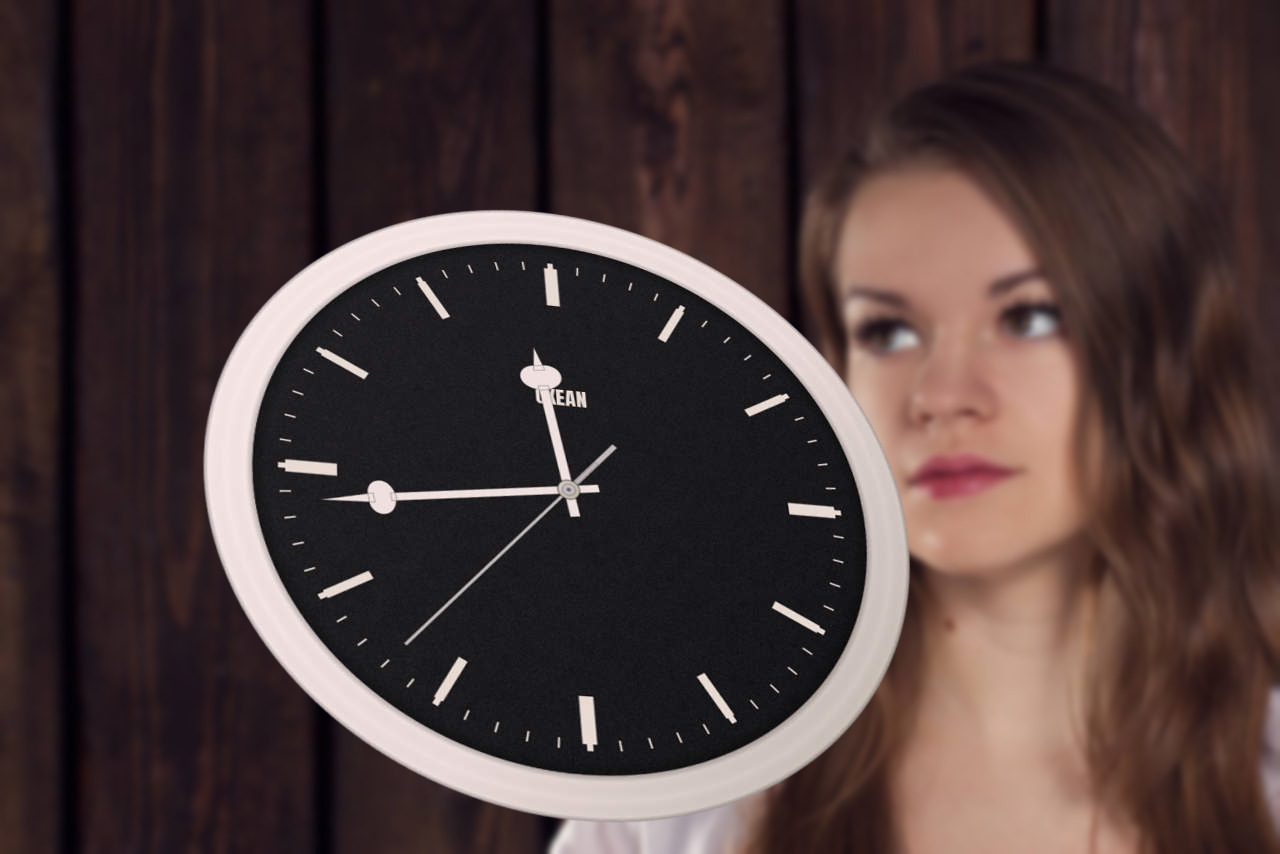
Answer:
h=11 m=43 s=37
